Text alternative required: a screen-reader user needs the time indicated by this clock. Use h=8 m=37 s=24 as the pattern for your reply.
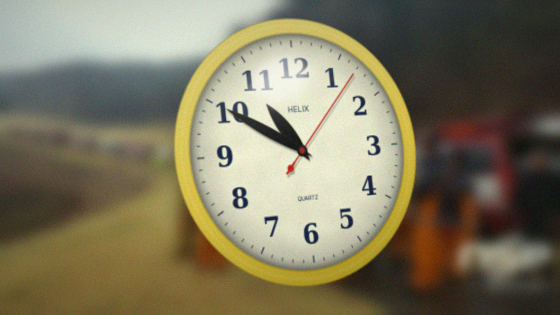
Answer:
h=10 m=50 s=7
